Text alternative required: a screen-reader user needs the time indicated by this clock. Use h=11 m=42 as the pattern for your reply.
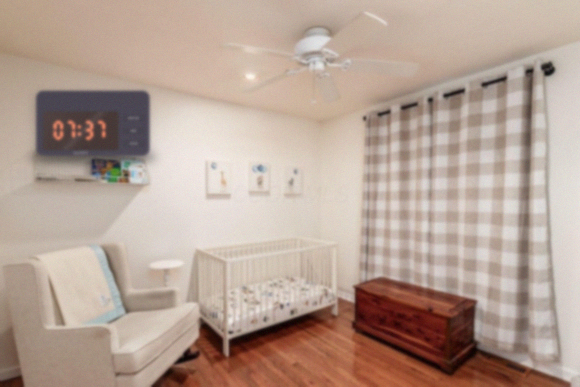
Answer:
h=7 m=37
